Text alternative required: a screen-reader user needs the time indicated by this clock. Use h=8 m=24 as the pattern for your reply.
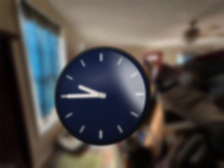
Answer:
h=9 m=45
